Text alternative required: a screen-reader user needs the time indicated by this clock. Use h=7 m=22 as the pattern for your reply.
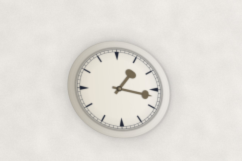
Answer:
h=1 m=17
